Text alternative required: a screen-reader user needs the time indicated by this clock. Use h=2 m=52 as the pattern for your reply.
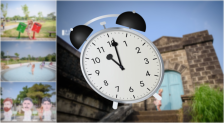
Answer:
h=11 m=1
